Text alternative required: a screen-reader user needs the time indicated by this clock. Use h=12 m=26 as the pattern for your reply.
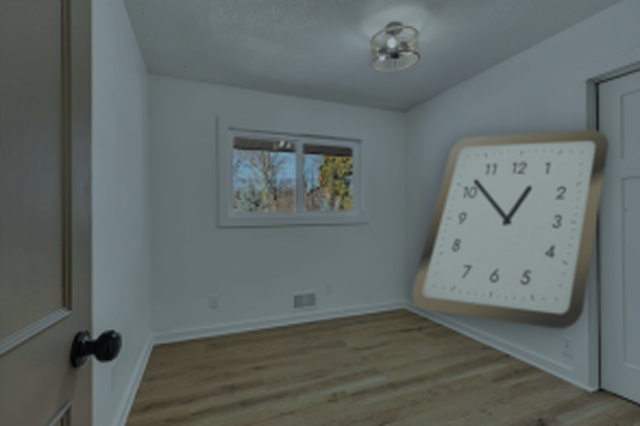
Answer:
h=12 m=52
